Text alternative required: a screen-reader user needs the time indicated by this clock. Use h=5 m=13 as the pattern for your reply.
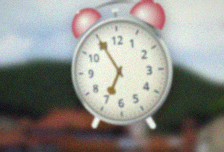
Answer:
h=6 m=55
